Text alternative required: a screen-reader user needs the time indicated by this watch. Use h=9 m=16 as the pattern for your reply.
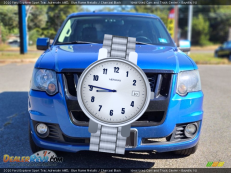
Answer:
h=8 m=46
